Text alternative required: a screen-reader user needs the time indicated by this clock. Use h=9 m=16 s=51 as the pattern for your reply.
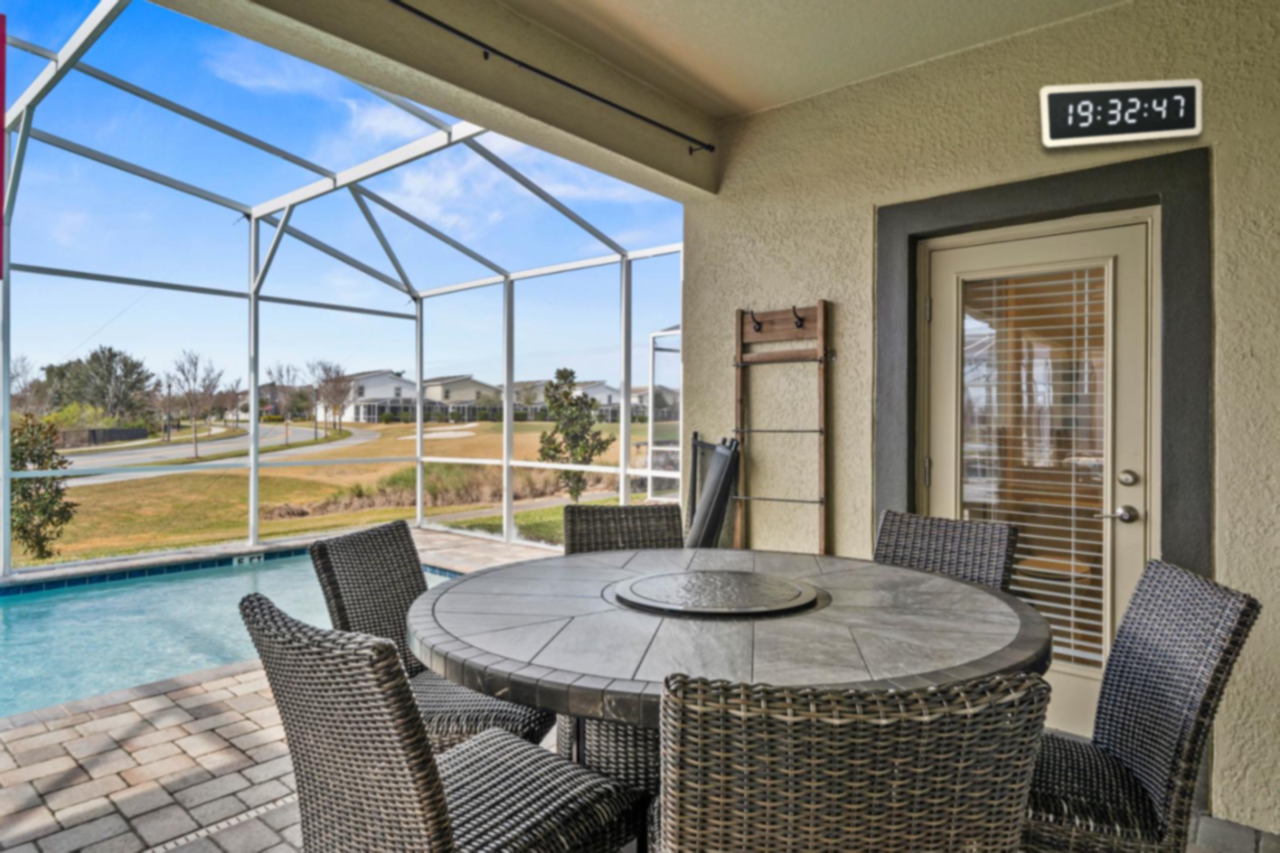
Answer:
h=19 m=32 s=47
